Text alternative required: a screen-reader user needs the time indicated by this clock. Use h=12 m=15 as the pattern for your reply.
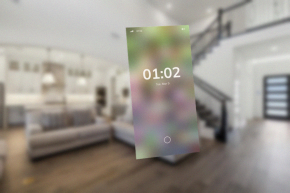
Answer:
h=1 m=2
